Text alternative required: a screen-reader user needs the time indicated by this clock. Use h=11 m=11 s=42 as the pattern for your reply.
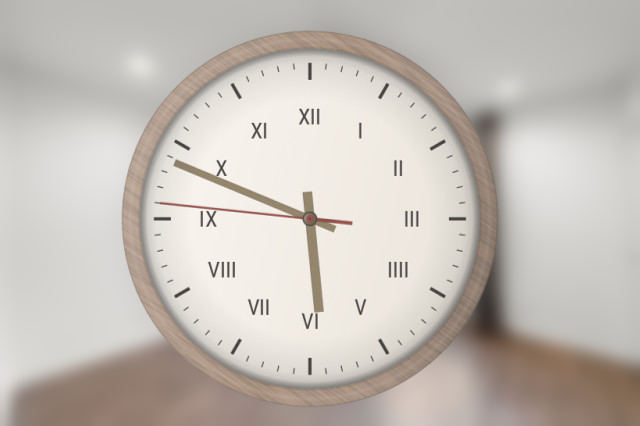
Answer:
h=5 m=48 s=46
